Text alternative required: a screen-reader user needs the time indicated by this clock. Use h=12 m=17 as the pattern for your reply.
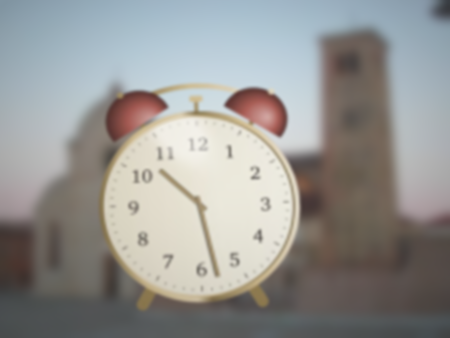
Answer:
h=10 m=28
